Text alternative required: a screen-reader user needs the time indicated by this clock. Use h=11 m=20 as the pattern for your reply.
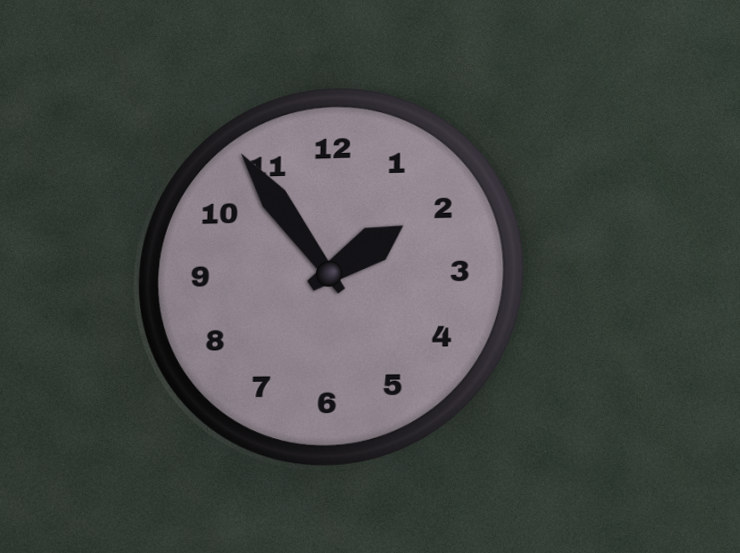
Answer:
h=1 m=54
